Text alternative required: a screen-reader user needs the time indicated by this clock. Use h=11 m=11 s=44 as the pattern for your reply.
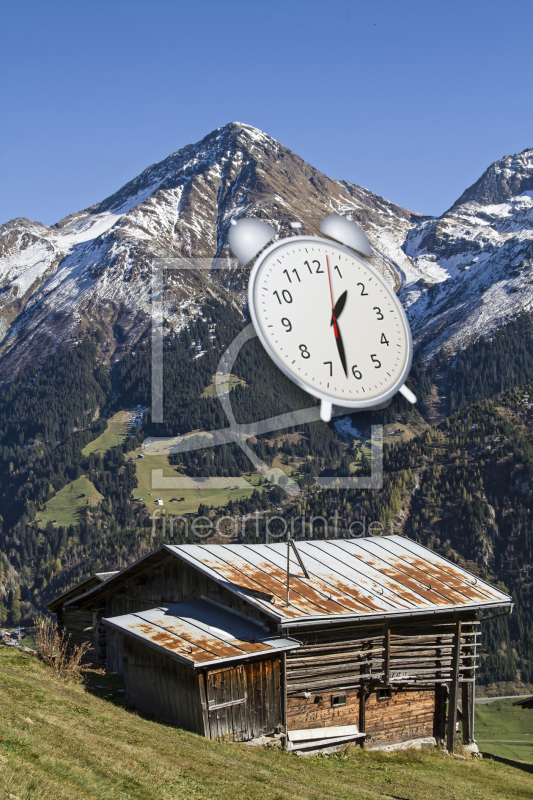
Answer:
h=1 m=32 s=3
